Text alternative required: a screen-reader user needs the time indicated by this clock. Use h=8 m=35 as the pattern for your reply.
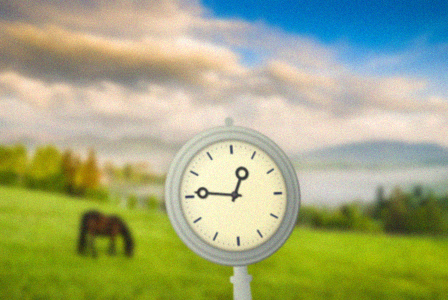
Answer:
h=12 m=46
